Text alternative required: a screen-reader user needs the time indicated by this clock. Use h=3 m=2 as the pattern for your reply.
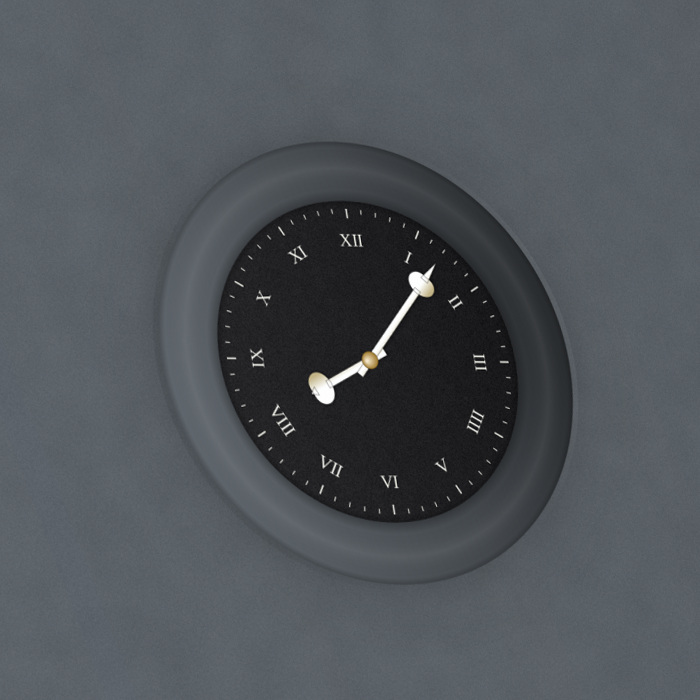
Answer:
h=8 m=7
